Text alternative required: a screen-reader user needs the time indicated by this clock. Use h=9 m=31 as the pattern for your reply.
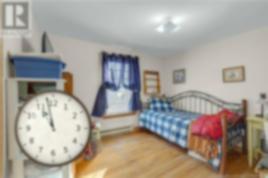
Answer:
h=10 m=58
